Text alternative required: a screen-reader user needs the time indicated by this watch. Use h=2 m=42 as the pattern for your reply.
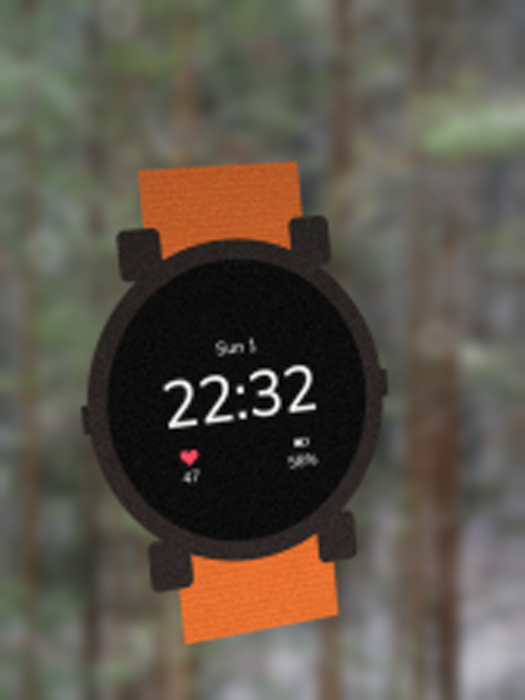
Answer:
h=22 m=32
